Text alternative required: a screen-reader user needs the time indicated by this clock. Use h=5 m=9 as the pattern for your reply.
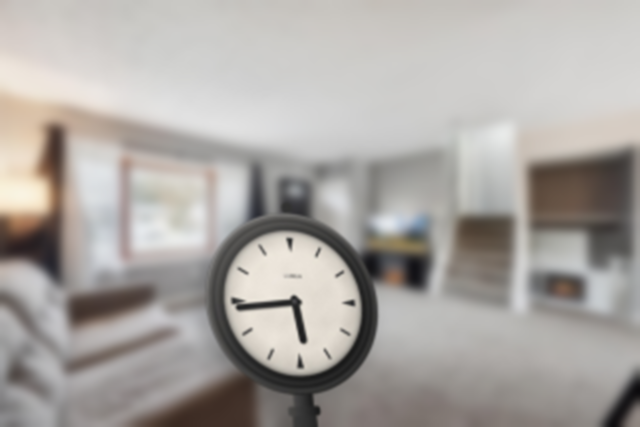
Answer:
h=5 m=44
